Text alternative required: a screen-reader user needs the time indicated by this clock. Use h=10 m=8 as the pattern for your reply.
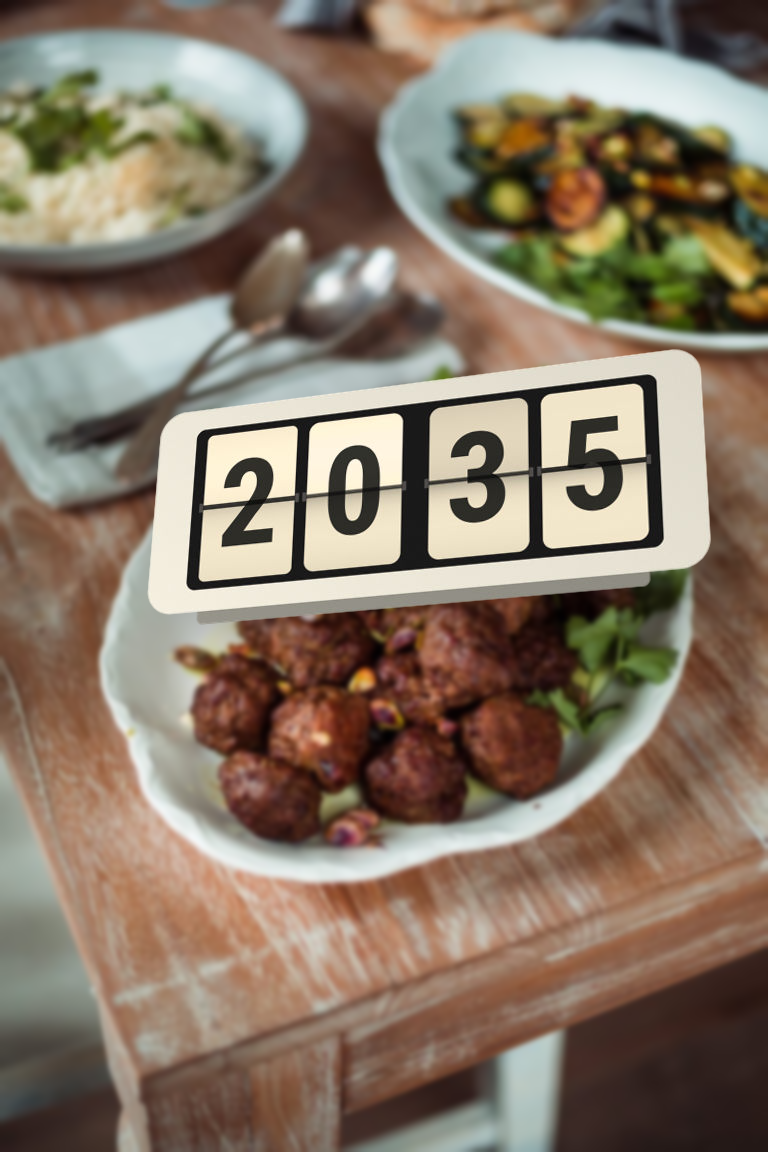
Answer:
h=20 m=35
